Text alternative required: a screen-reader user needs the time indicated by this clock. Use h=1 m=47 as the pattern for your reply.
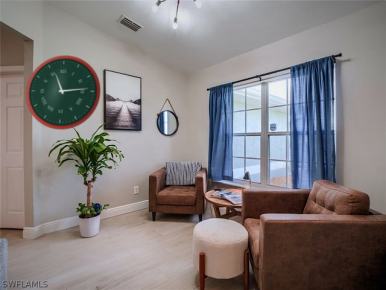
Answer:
h=11 m=14
